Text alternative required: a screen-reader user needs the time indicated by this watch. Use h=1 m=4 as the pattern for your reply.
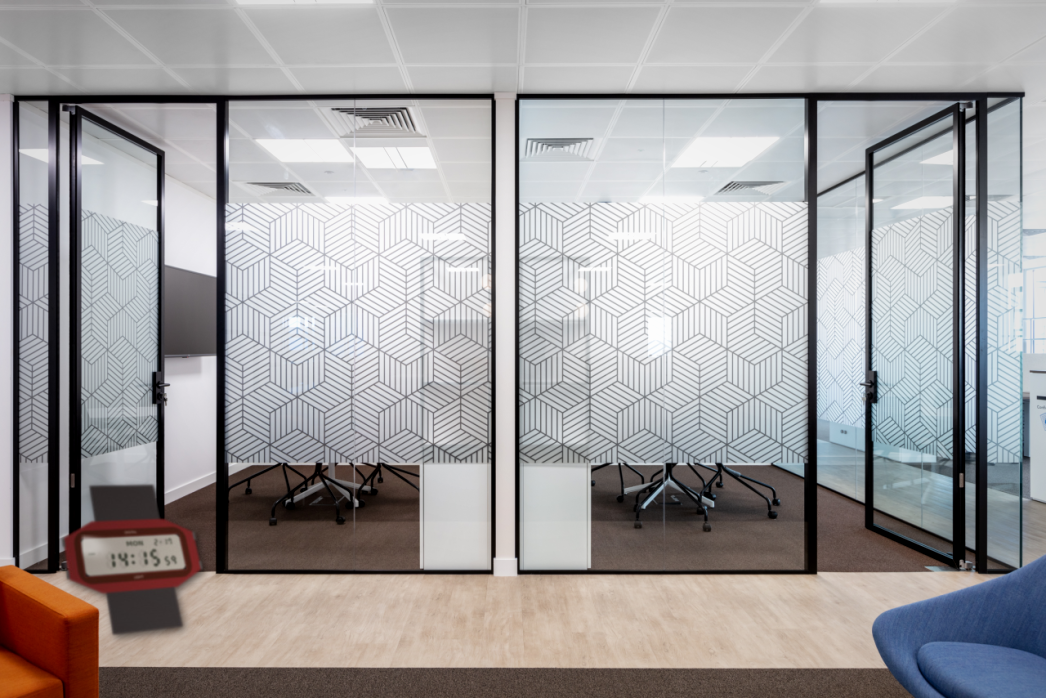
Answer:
h=14 m=15
